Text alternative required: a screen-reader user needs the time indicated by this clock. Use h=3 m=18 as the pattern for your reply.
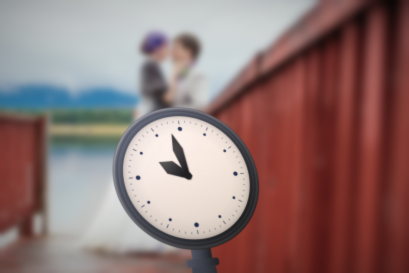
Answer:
h=9 m=58
